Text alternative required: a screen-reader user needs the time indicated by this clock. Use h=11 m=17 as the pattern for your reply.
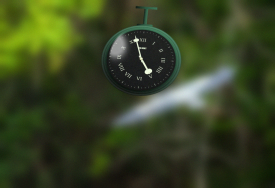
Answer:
h=4 m=57
